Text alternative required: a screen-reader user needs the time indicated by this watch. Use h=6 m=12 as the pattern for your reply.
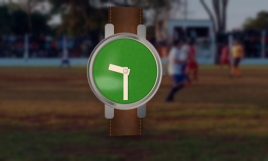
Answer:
h=9 m=30
